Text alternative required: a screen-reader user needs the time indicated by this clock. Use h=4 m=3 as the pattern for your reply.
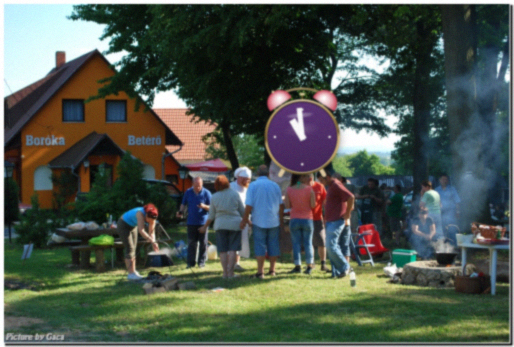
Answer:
h=10 m=59
